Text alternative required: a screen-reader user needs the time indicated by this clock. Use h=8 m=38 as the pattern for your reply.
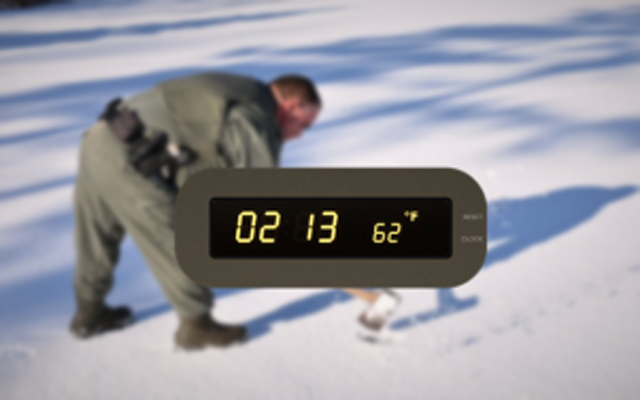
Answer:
h=2 m=13
